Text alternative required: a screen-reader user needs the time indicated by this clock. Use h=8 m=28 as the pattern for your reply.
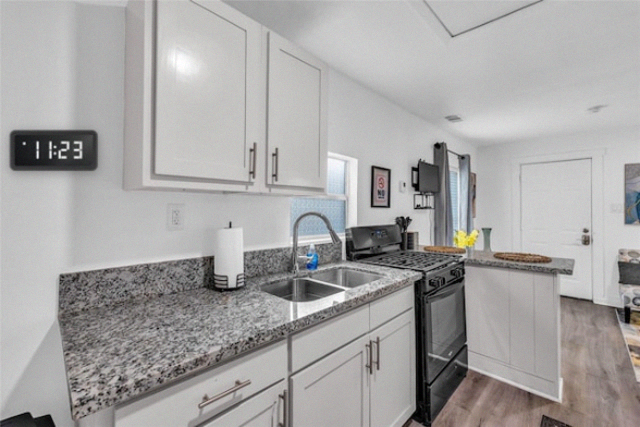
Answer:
h=11 m=23
